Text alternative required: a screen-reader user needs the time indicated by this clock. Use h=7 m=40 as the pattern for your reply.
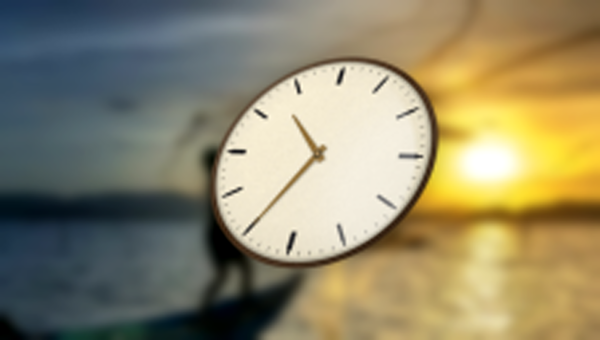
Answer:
h=10 m=35
